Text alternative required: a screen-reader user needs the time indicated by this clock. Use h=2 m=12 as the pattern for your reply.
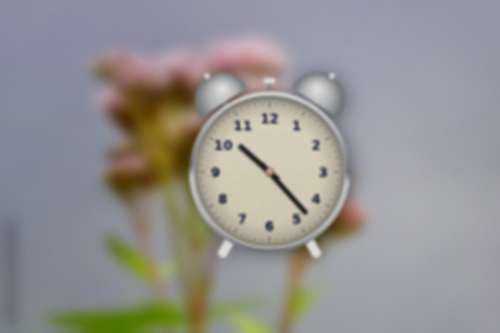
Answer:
h=10 m=23
